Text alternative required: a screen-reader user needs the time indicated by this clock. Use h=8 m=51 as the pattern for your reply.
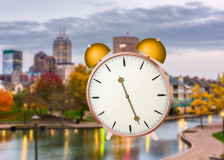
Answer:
h=11 m=27
